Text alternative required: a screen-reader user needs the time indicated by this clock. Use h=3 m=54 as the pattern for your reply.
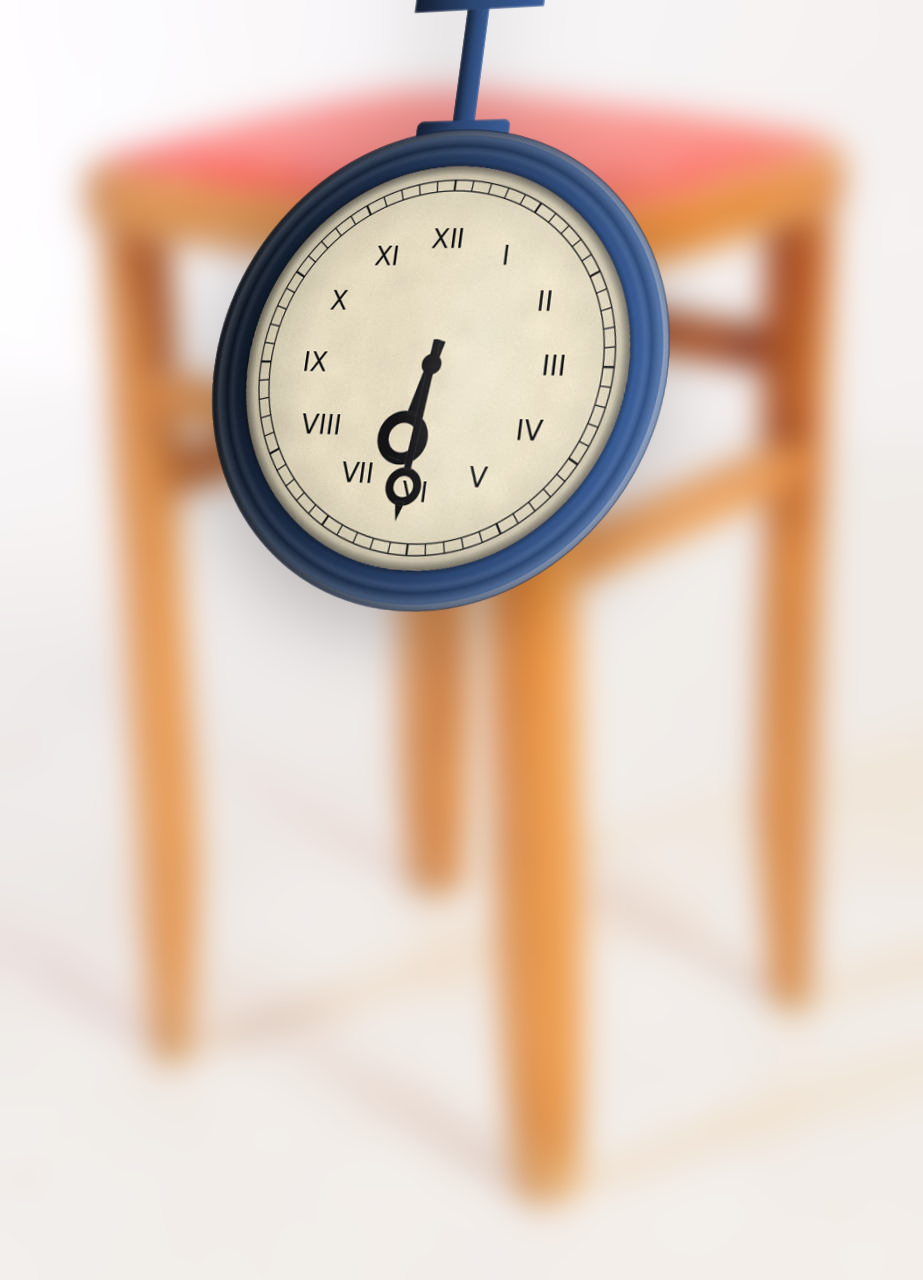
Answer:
h=6 m=31
